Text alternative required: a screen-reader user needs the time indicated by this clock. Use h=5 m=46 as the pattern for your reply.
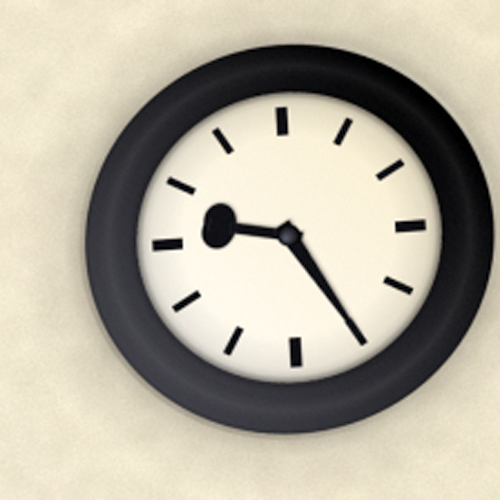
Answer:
h=9 m=25
